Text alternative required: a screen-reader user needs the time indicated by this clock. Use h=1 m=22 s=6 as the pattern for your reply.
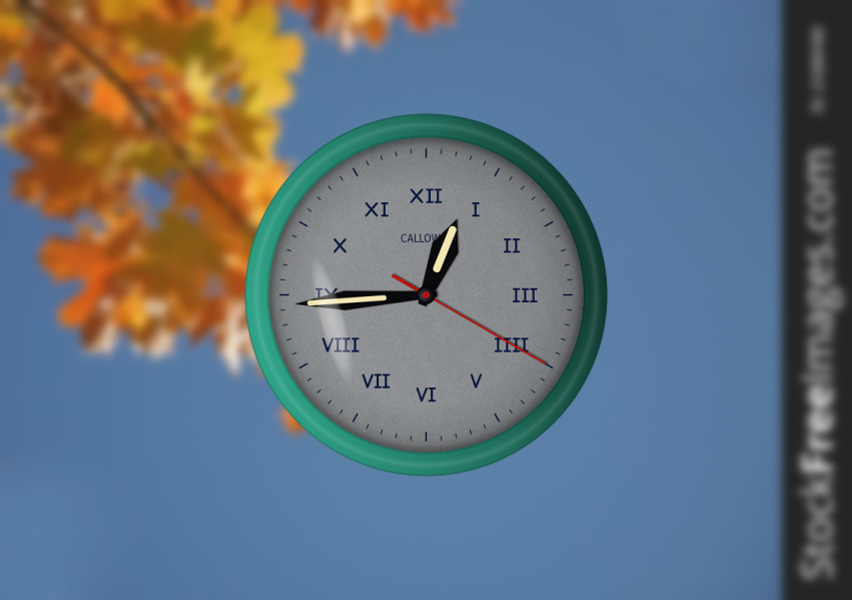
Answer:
h=12 m=44 s=20
